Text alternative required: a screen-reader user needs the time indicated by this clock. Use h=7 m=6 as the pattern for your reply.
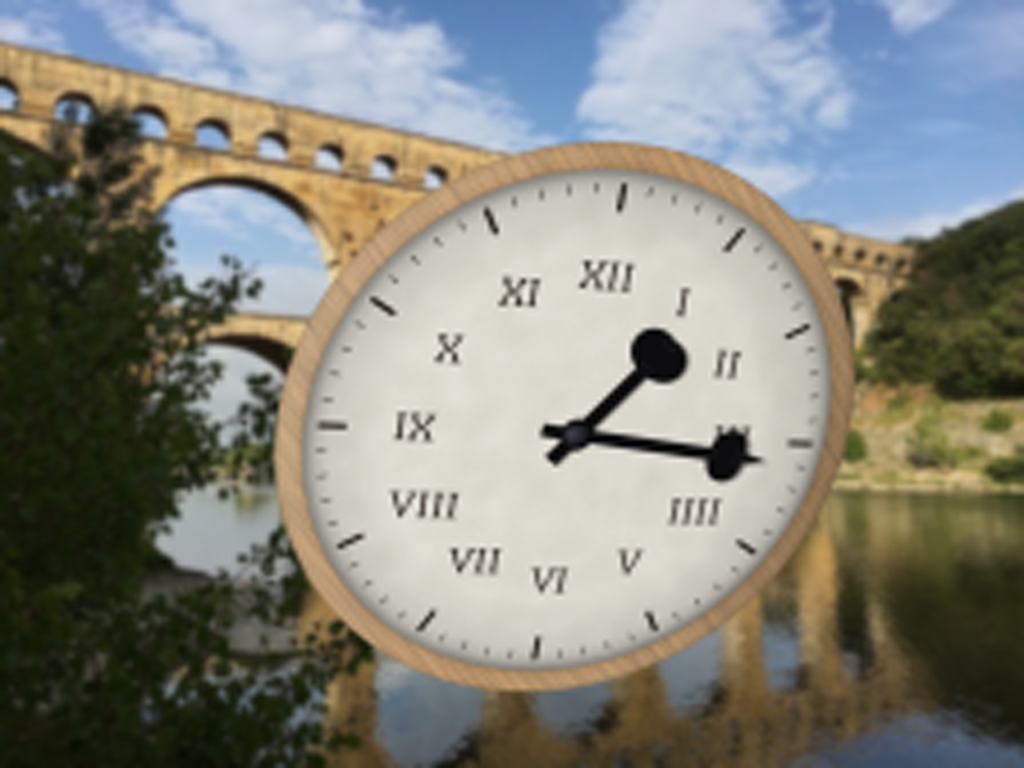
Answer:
h=1 m=16
